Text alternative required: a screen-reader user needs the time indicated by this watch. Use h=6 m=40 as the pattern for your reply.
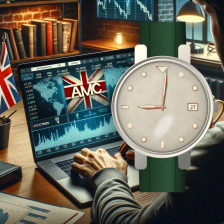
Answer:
h=9 m=1
